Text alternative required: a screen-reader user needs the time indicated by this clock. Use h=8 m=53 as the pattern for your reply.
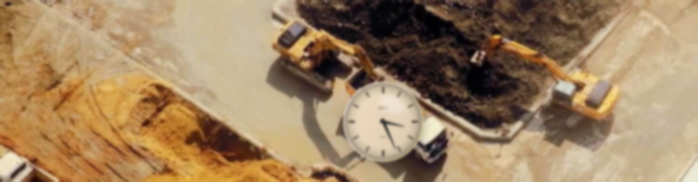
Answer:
h=3 m=26
